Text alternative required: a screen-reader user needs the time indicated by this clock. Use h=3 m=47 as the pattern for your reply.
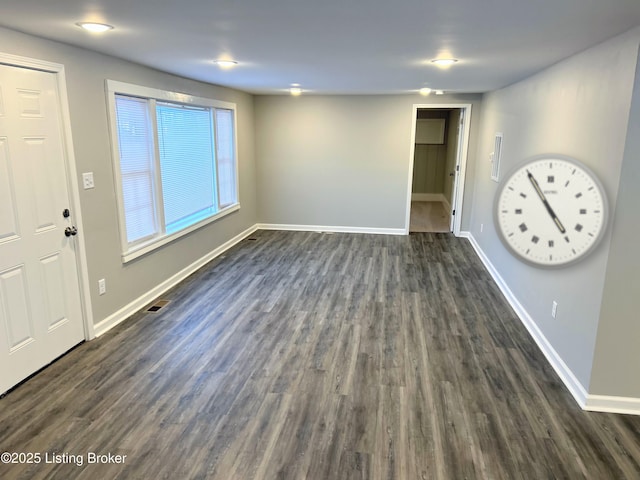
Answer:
h=4 m=55
